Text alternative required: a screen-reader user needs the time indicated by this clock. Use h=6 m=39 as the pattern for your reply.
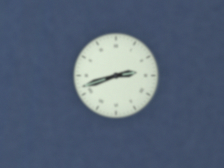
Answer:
h=2 m=42
